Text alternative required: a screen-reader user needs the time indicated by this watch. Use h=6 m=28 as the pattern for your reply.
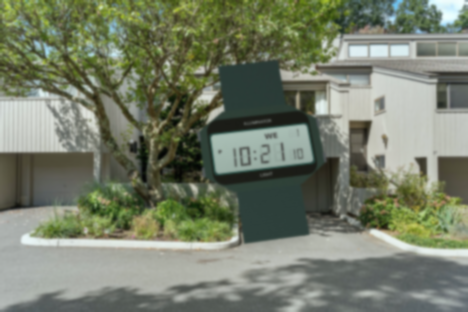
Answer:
h=10 m=21
